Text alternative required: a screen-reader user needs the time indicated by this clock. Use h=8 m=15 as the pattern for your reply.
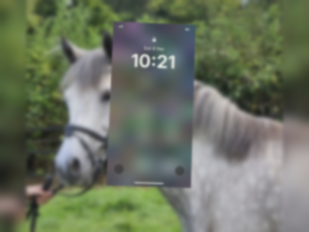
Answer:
h=10 m=21
